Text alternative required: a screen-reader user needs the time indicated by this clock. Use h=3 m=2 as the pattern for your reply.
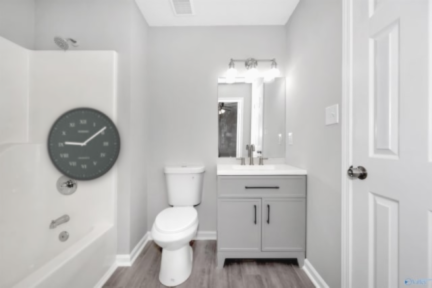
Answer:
h=9 m=9
